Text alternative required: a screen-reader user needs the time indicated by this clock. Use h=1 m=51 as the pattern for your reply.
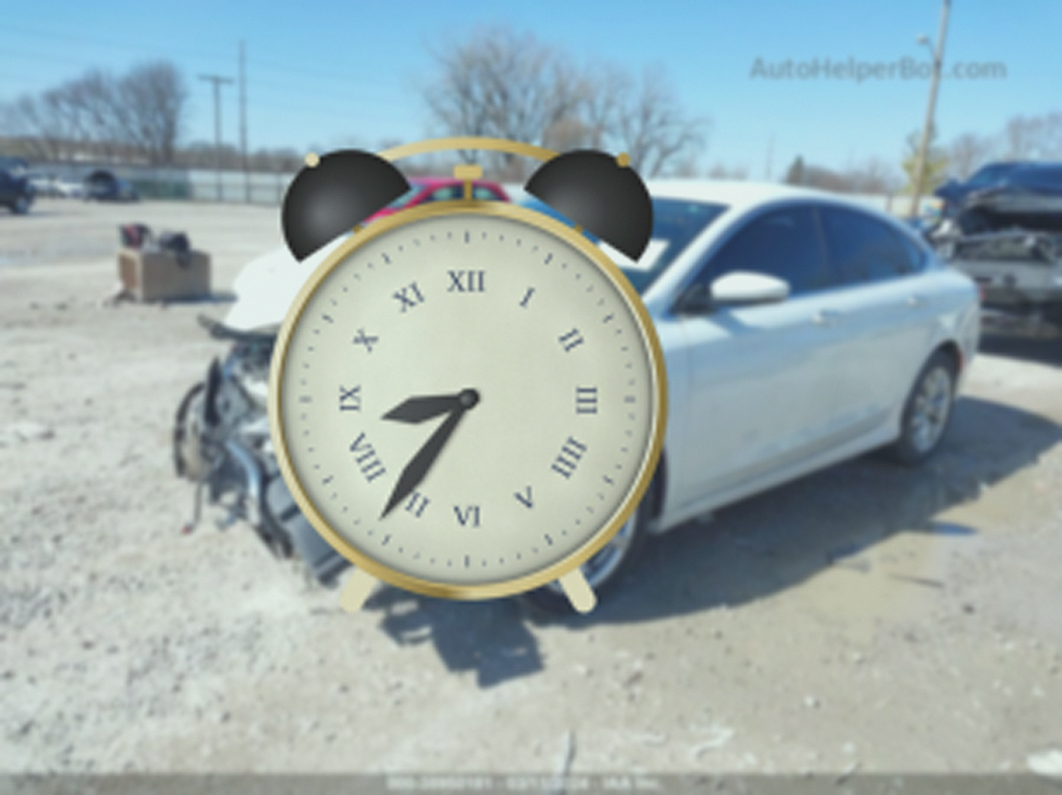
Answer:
h=8 m=36
